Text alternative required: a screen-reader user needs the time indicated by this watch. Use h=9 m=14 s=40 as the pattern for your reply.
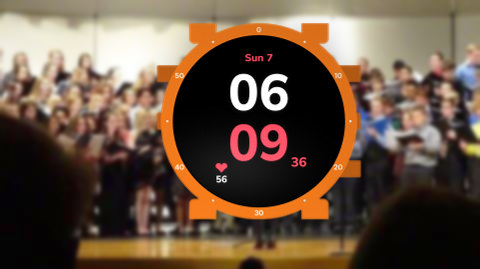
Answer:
h=6 m=9 s=36
